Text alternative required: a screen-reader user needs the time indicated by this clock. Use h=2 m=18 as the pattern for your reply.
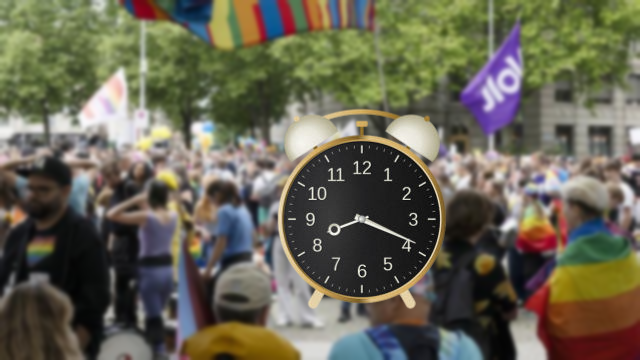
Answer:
h=8 m=19
